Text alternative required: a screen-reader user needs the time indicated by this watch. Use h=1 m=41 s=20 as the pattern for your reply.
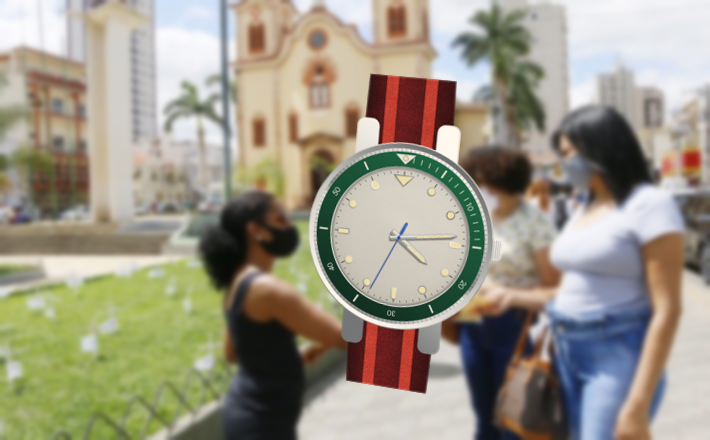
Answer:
h=4 m=13 s=34
